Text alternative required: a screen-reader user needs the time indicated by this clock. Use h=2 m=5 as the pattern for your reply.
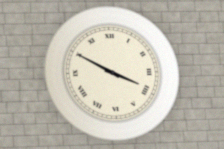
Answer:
h=3 m=50
